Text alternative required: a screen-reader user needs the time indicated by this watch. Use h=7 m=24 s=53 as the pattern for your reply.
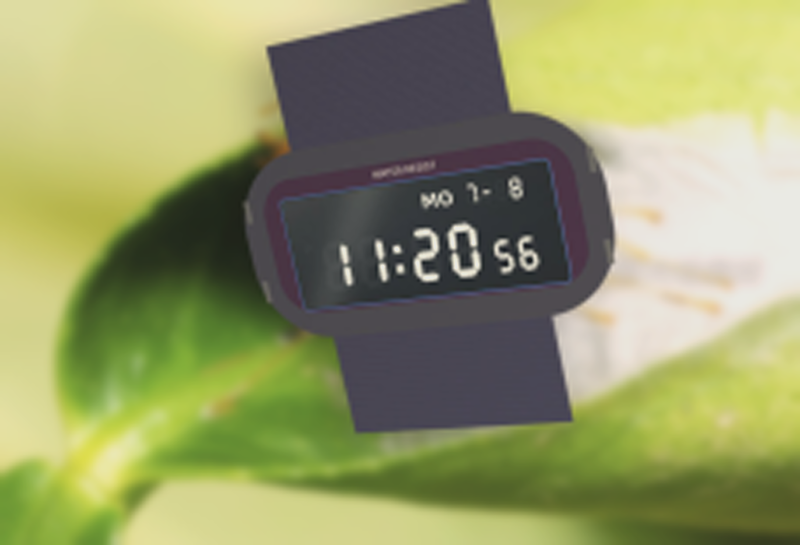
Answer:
h=11 m=20 s=56
